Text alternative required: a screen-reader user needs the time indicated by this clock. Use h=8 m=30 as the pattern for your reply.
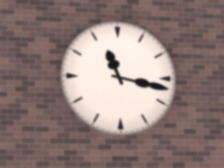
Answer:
h=11 m=17
